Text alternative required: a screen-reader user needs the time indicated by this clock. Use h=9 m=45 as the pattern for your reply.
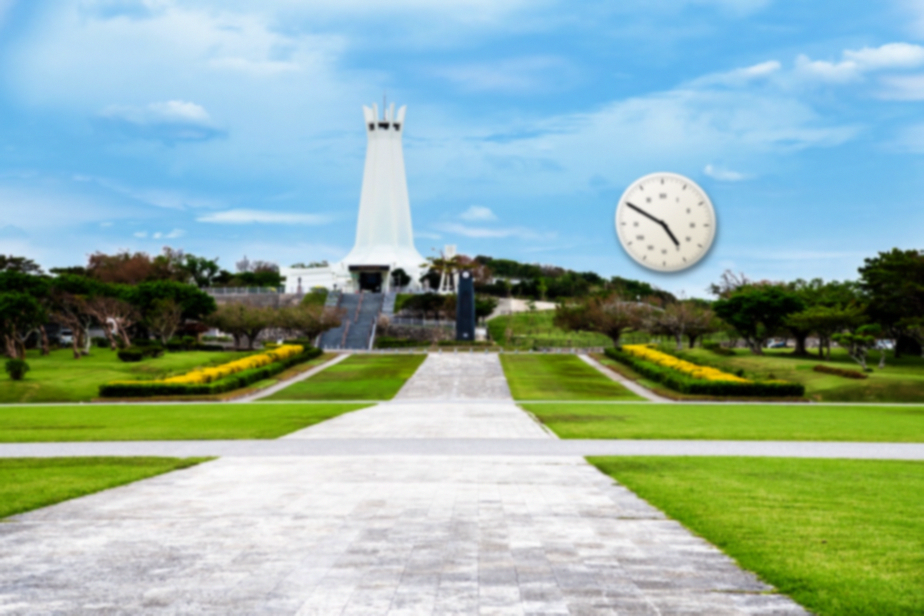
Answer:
h=4 m=50
